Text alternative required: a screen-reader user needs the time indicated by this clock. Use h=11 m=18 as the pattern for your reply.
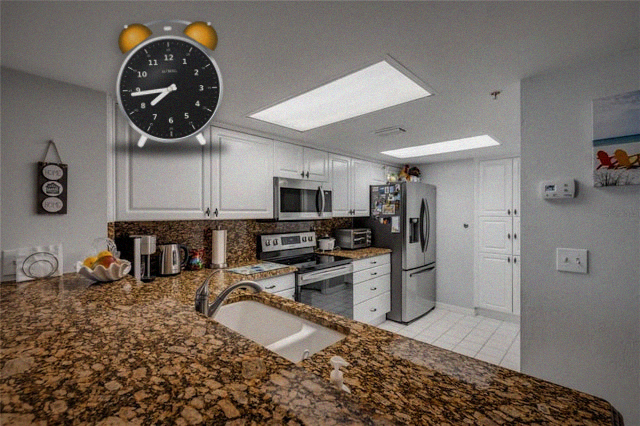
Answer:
h=7 m=44
